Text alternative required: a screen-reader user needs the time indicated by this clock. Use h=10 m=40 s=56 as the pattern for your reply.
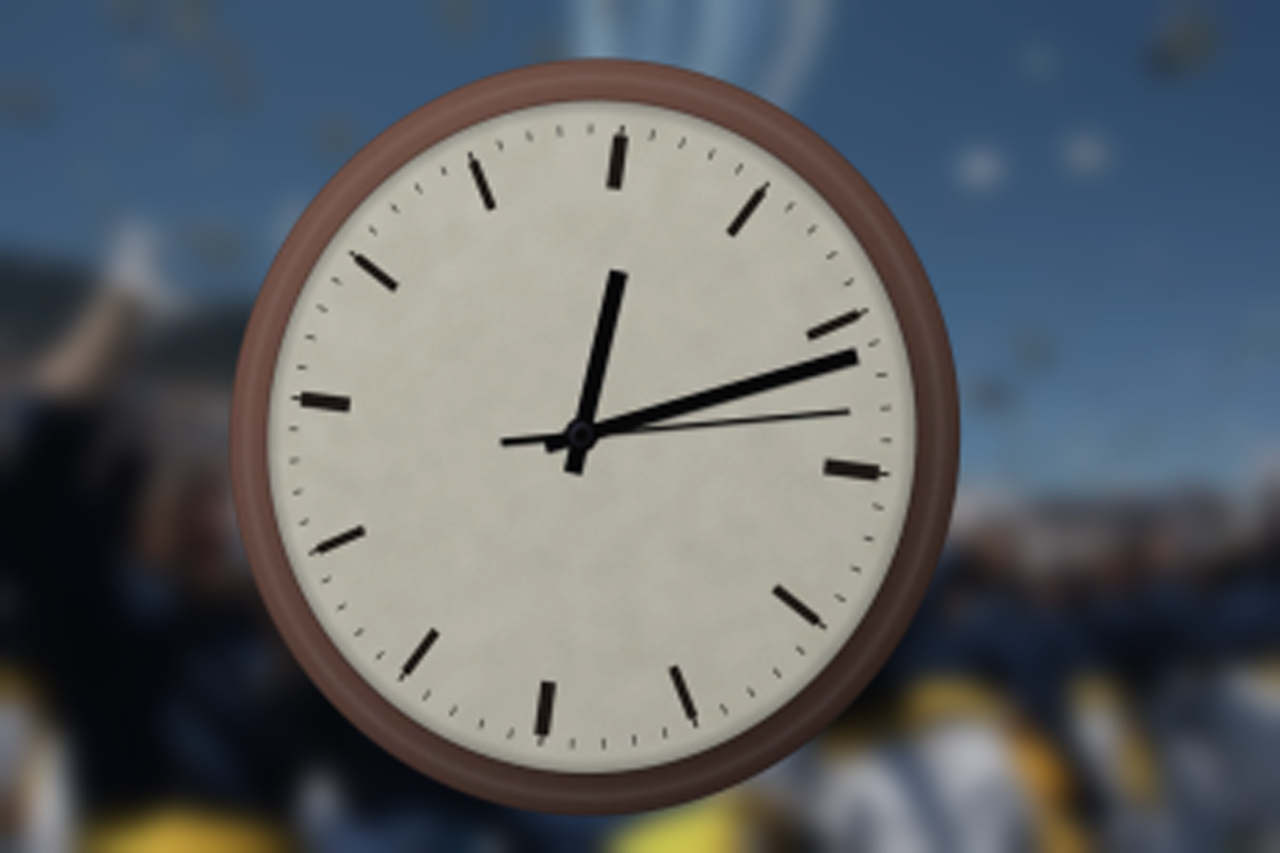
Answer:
h=12 m=11 s=13
